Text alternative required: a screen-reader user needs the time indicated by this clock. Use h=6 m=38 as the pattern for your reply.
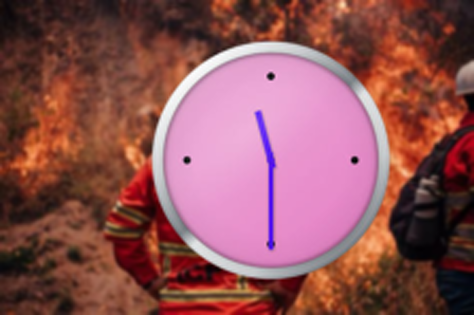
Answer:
h=11 m=30
